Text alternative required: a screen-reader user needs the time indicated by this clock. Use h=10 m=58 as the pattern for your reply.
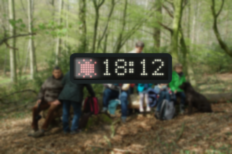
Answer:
h=18 m=12
